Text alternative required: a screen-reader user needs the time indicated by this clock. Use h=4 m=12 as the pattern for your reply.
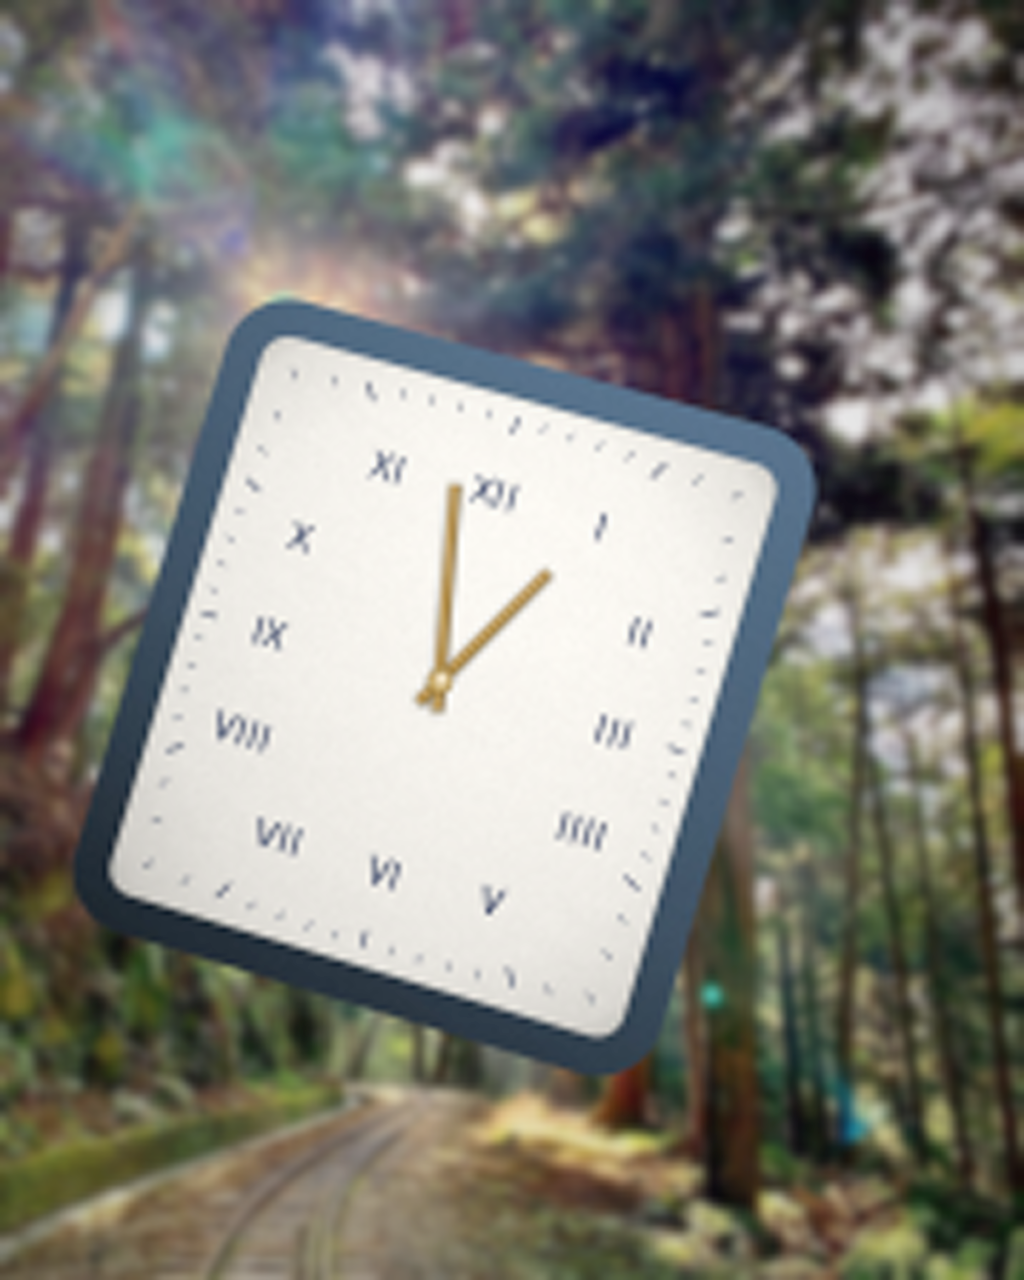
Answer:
h=12 m=58
